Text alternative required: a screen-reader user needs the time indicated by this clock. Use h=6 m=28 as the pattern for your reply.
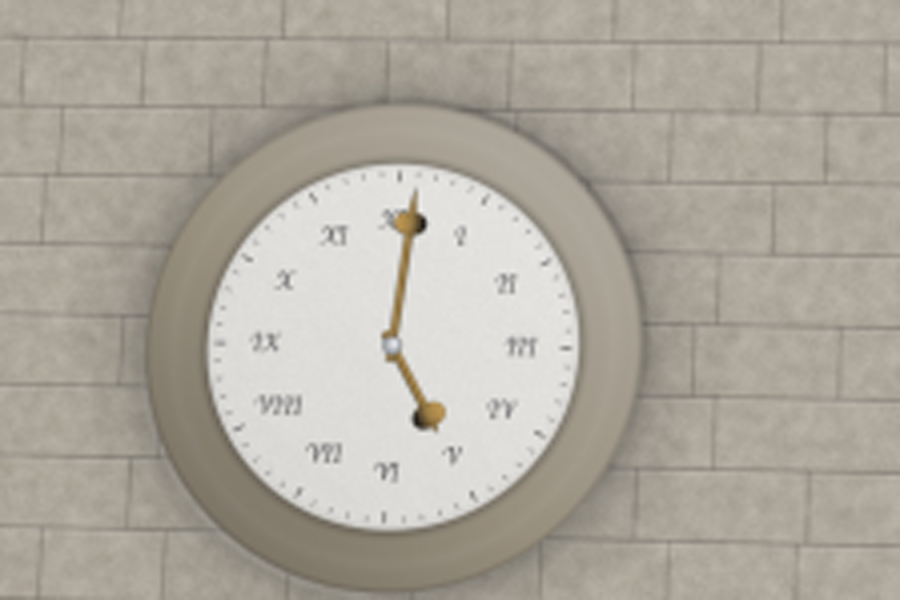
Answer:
h=5 m=1
